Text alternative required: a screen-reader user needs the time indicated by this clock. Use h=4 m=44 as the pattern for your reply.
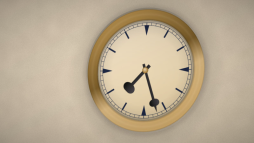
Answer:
h=7 m=27
